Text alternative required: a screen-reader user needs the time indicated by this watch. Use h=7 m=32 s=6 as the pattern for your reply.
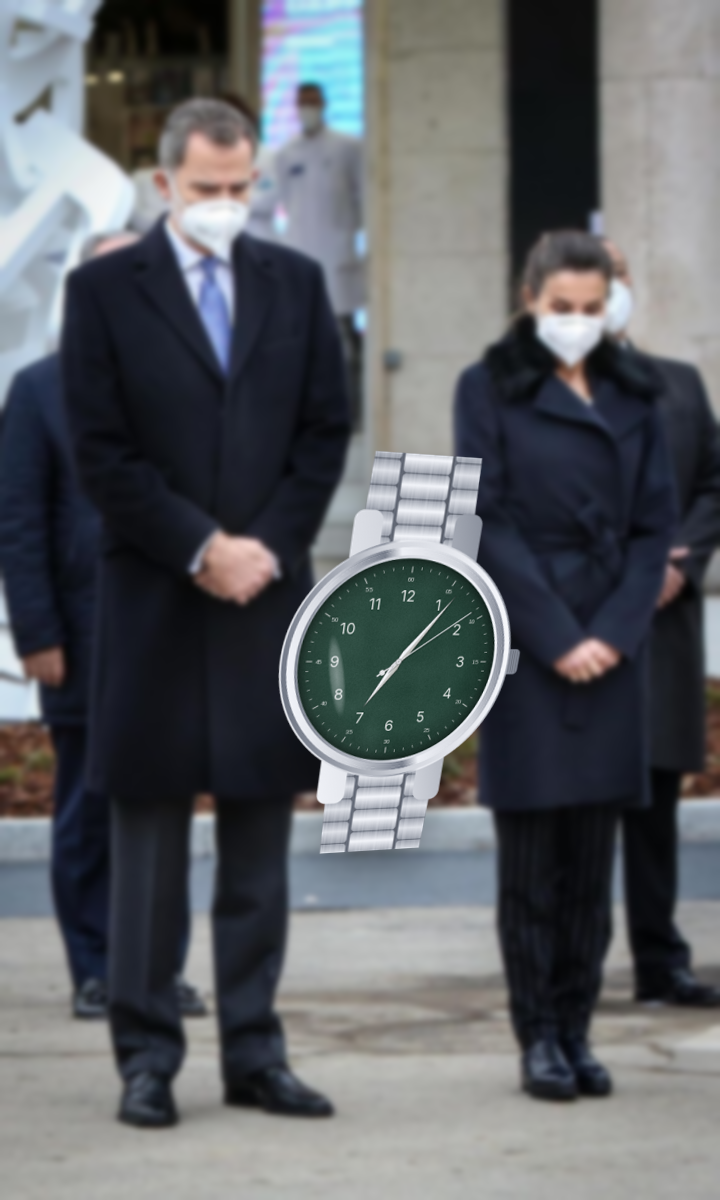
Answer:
h=7 m=6 s=9
